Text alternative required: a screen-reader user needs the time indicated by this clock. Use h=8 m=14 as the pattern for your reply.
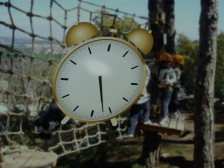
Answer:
h=5 m=27
